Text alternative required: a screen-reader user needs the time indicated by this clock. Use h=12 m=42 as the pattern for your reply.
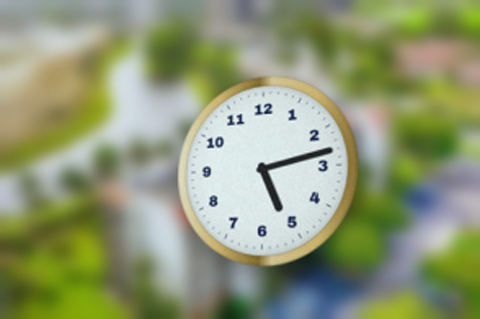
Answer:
h=5 m=13
